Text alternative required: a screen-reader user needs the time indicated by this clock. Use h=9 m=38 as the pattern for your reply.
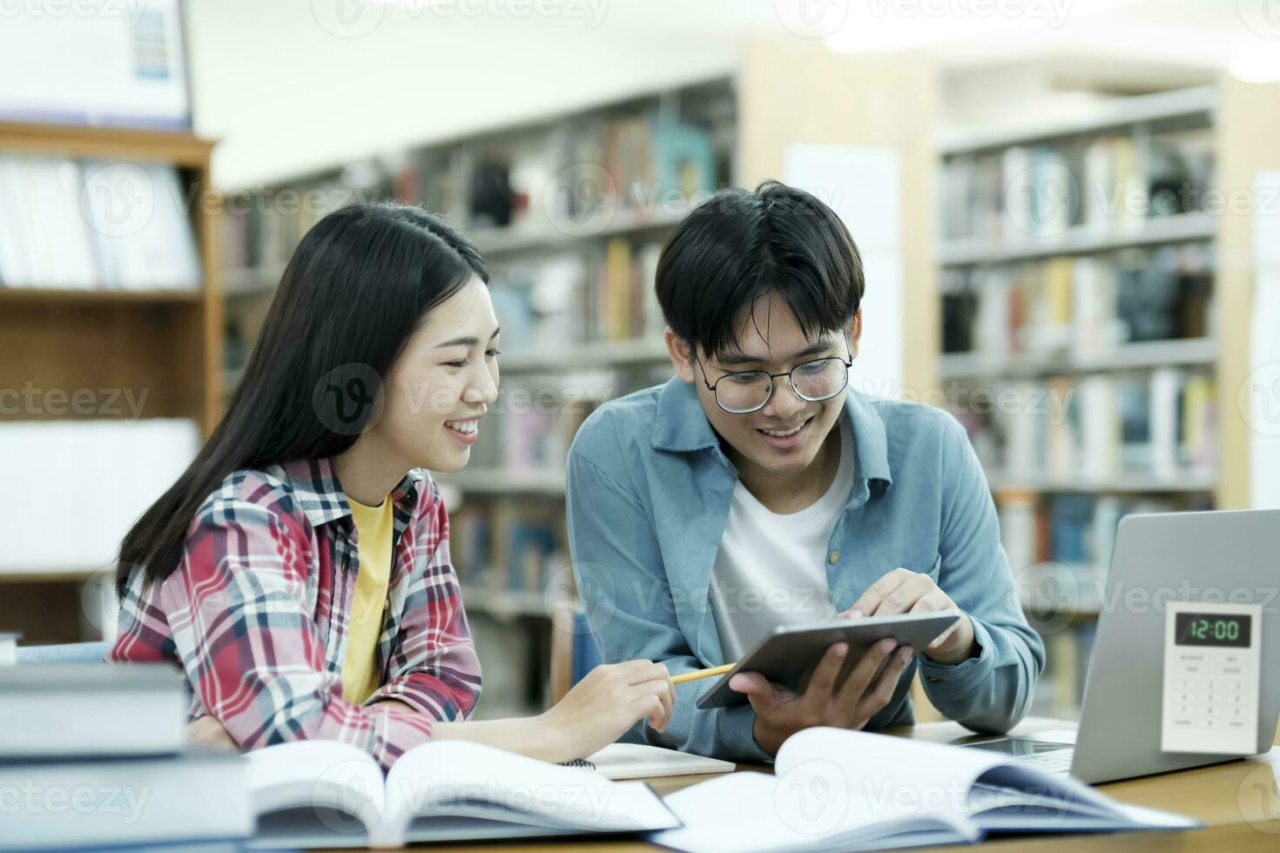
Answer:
h=12 m=0
